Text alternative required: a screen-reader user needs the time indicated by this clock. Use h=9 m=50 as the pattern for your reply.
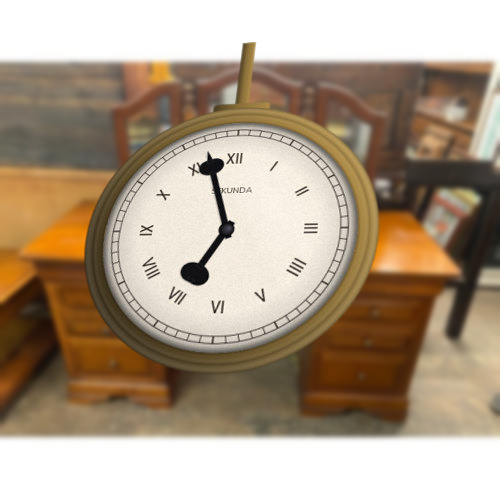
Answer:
h=6 m=57
